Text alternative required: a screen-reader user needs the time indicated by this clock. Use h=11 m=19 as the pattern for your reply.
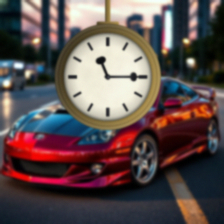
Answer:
h=11 m=15
